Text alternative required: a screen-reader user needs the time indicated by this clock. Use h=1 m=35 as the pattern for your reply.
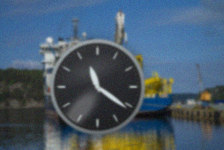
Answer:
h=11 m=21
